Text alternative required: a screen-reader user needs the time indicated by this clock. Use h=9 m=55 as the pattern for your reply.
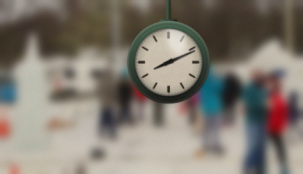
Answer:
h=8 m=11
